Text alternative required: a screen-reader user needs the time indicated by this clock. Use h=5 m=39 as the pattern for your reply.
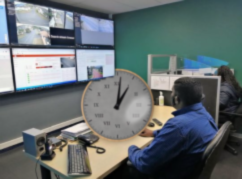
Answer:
h=1 m=1
